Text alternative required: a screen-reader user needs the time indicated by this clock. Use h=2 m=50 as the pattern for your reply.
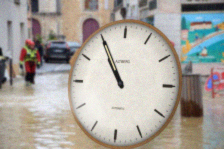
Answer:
h=10 m=55
